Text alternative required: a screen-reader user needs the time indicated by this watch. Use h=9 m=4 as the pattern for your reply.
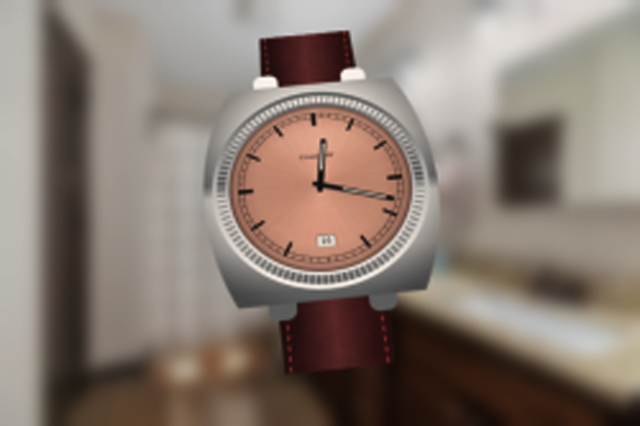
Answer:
h=12 m=18
